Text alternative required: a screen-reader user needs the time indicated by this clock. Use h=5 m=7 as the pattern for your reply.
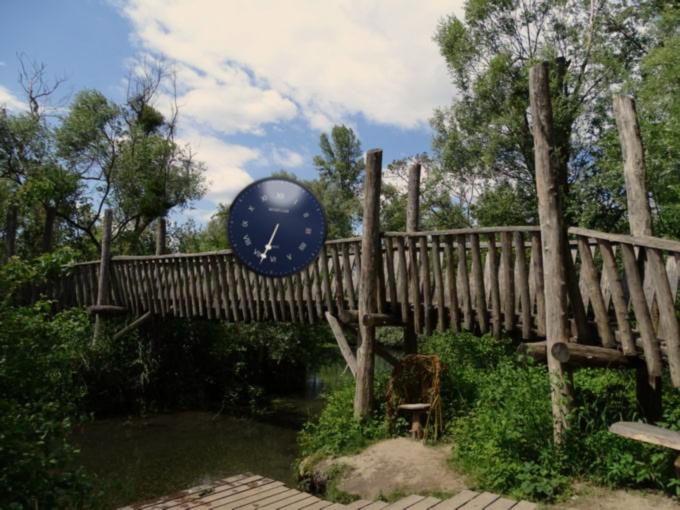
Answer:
h=6 m=33
